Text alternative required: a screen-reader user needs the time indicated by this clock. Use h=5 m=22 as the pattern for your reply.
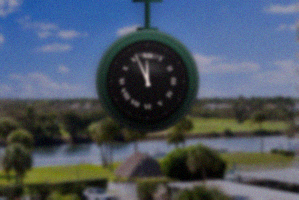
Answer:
h=11 m=56
